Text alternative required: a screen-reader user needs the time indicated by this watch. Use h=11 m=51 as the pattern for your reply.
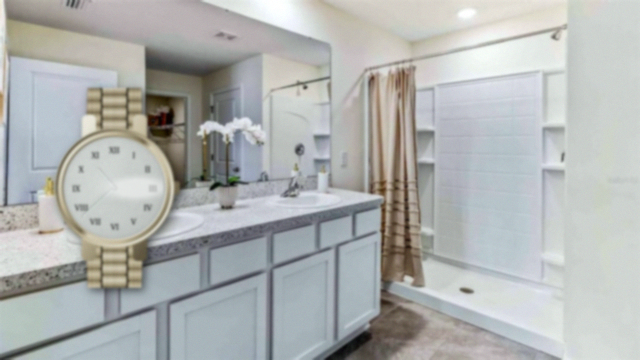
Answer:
h=10 m=38
